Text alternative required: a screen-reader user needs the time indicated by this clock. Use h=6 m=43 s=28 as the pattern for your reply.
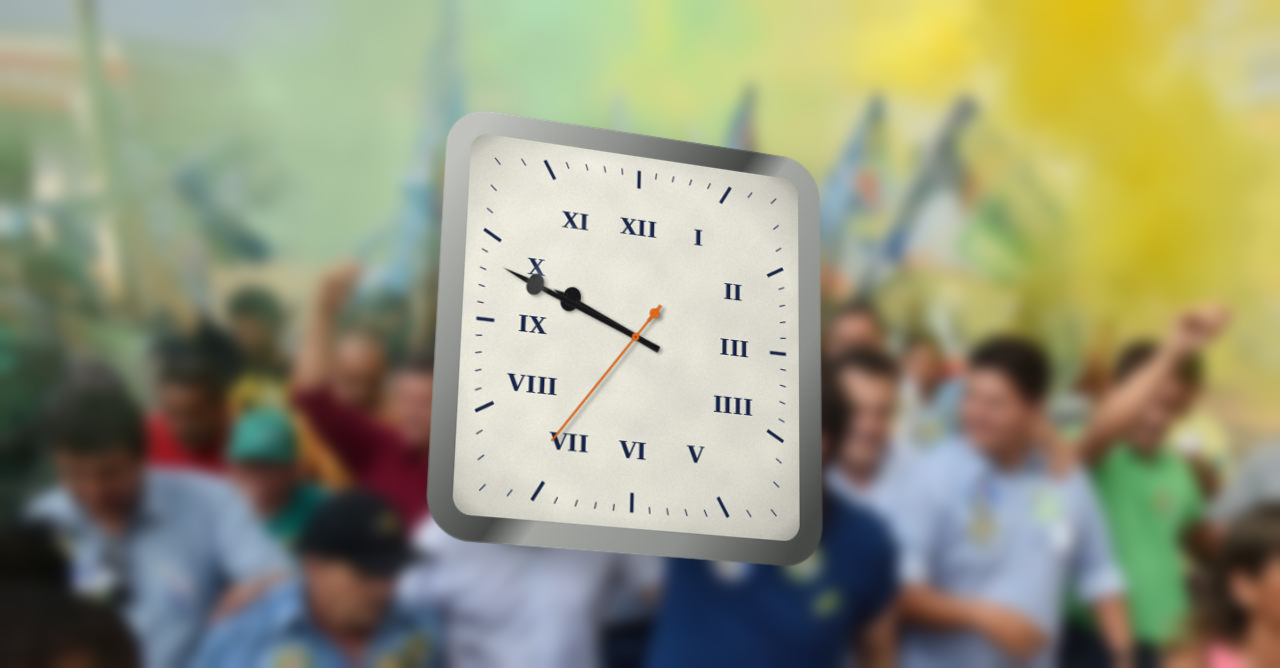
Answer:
h=9 m=48 s=36
